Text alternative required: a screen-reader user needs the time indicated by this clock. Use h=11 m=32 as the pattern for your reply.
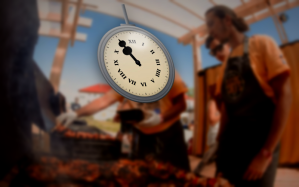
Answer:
h=10 m=55
